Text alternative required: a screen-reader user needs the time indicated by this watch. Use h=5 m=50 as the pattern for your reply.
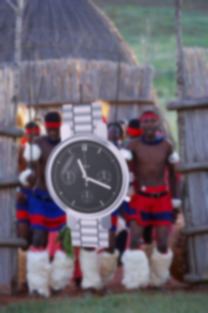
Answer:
h=11 m=19
